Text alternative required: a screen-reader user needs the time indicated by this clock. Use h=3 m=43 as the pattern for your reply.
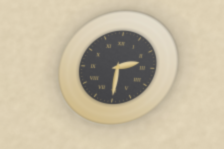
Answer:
h=2 m=30
